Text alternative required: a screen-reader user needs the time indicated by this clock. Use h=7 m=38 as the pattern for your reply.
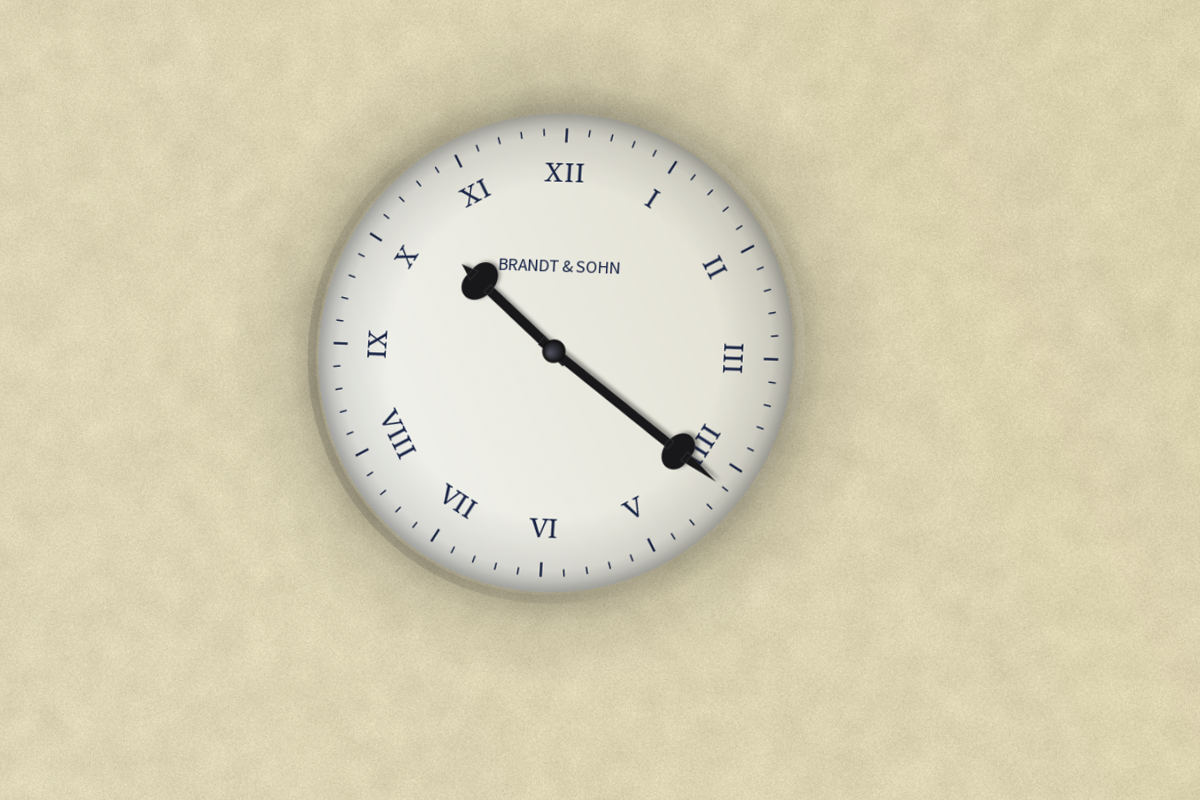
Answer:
h=10 m=21
